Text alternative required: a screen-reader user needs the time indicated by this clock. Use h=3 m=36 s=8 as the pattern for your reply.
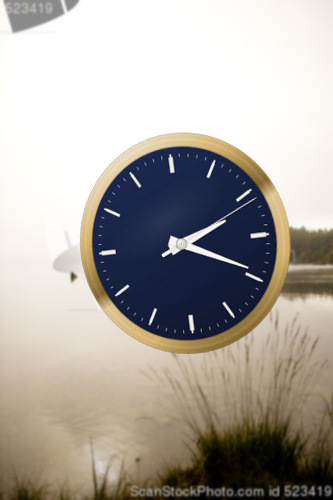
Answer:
h=2 m=19 s=11
